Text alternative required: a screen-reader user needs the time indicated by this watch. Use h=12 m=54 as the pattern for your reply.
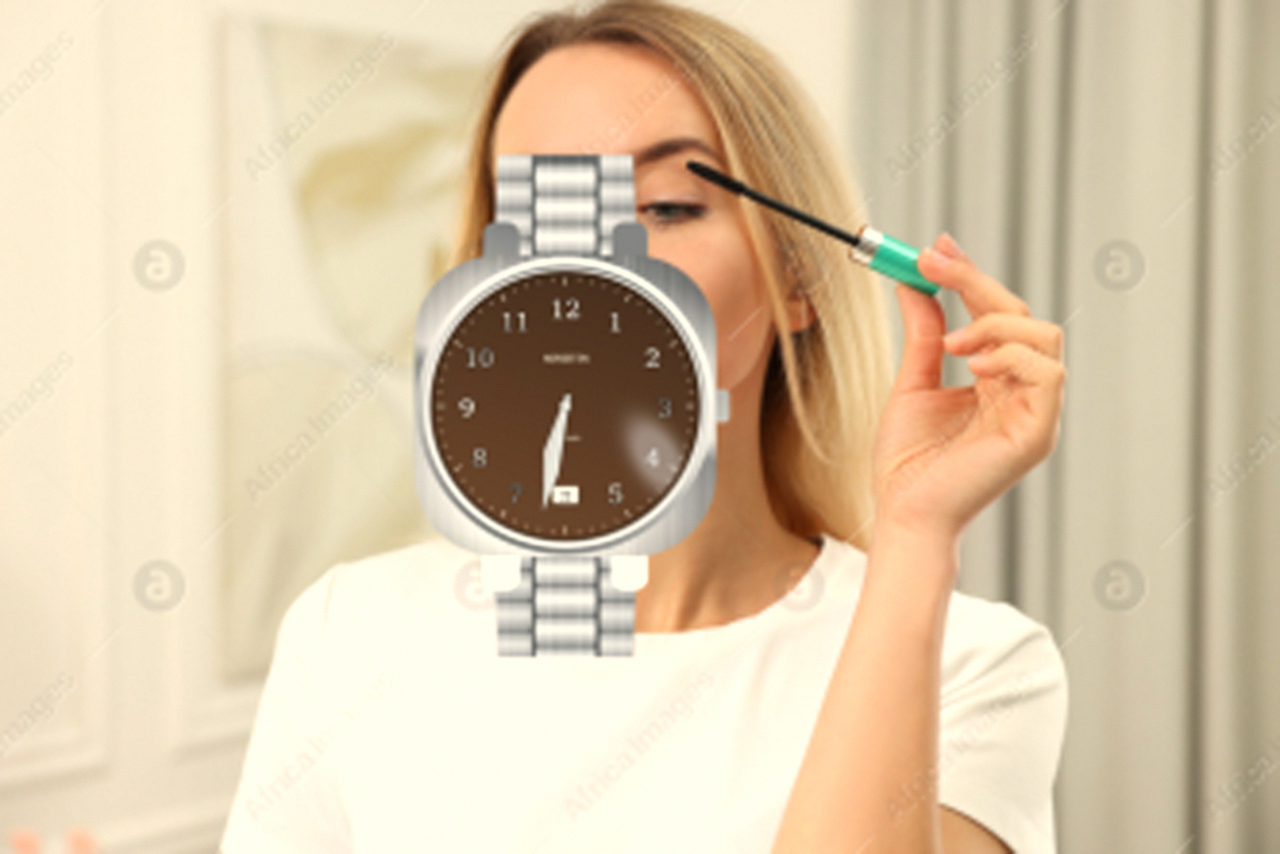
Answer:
h=6 m=32
